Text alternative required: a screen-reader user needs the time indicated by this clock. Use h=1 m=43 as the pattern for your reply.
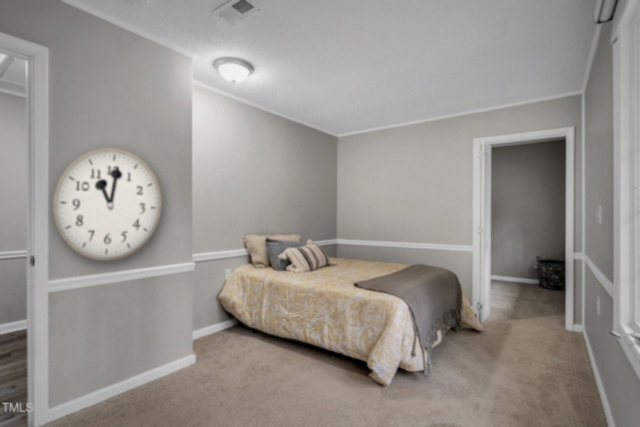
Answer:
h=11 m=1
